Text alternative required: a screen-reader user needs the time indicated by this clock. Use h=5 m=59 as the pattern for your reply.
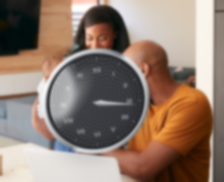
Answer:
h=3 m=16
